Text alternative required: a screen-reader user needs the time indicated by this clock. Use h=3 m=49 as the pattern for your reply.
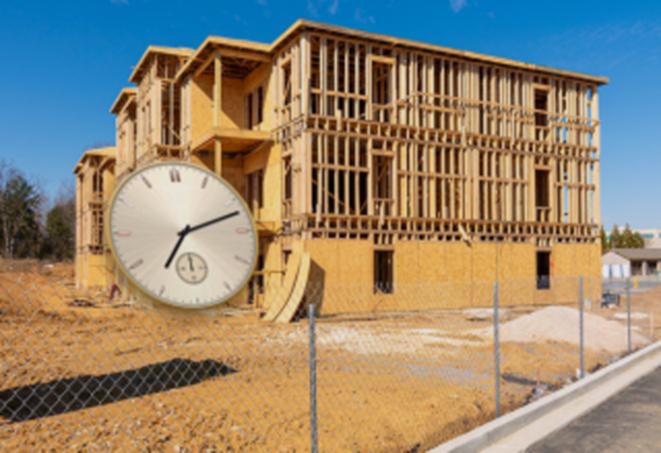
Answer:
h=7 m=12
